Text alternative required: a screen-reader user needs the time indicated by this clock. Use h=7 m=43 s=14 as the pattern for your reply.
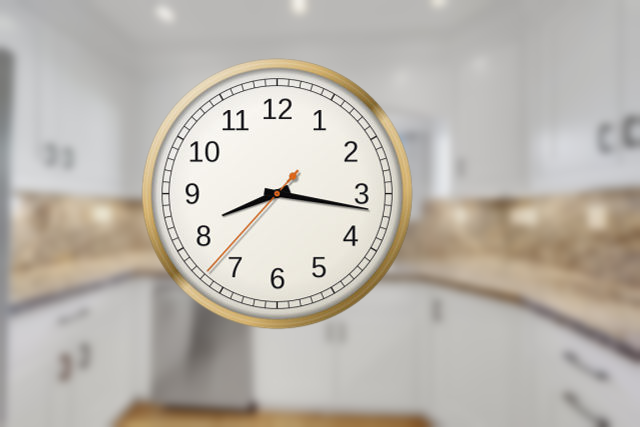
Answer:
h=8 m=16 s=37
